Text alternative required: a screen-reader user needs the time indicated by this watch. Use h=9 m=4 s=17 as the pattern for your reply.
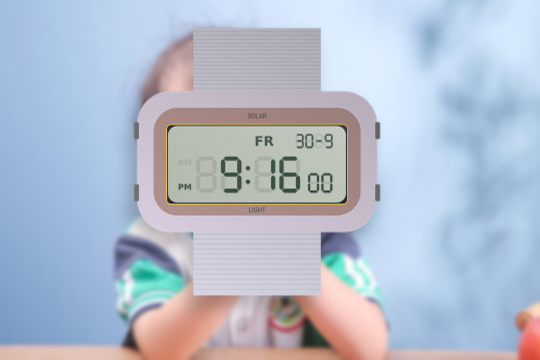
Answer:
h=9 m=16 s=0
